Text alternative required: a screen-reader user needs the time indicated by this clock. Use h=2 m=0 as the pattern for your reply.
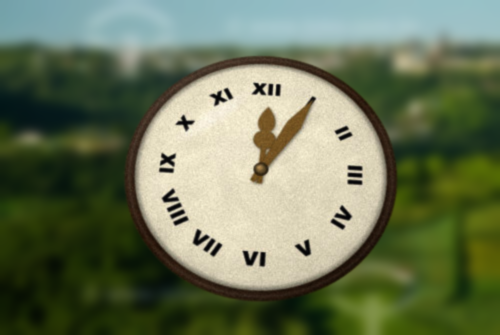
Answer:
h=12 m=5
